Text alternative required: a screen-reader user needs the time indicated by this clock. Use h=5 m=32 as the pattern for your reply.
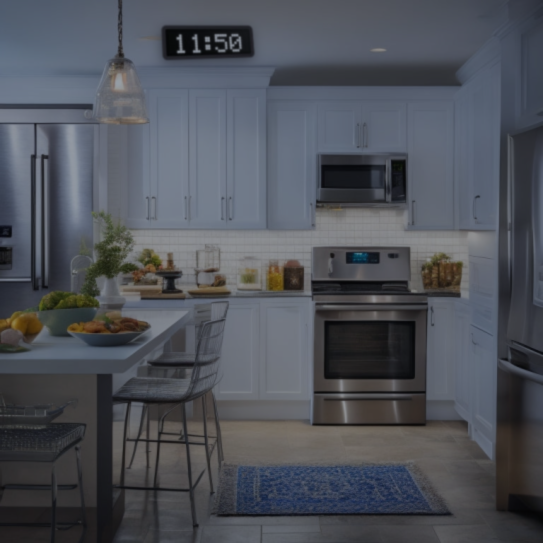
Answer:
h=11 m=50
